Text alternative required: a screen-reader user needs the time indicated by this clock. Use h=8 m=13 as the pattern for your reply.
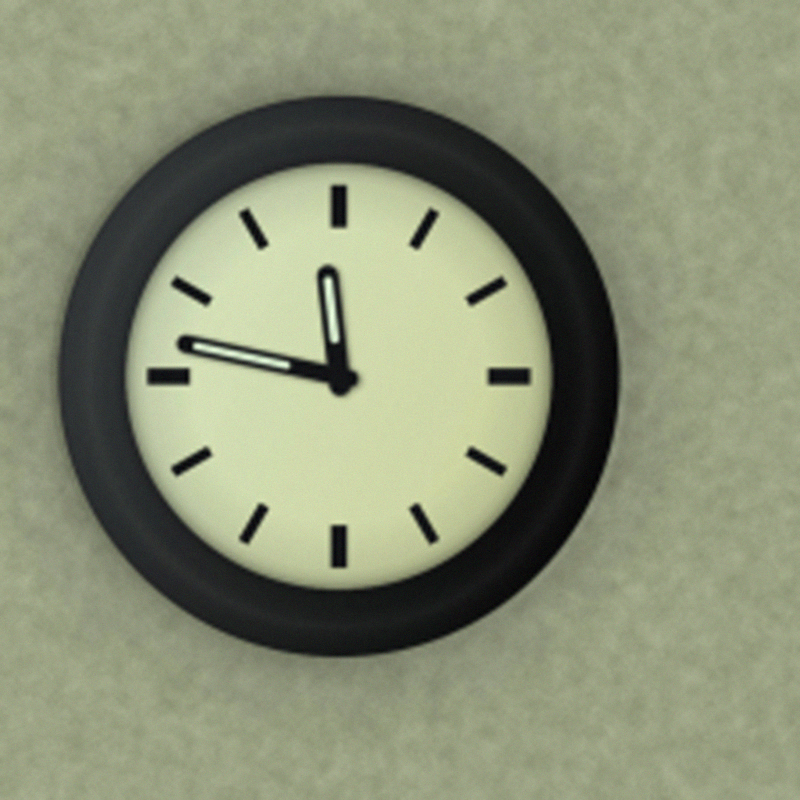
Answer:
h=11 m=47
